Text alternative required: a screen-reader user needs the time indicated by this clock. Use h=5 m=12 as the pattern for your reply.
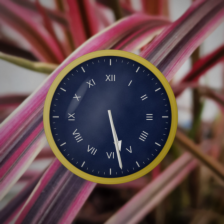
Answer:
h=5 m=28
